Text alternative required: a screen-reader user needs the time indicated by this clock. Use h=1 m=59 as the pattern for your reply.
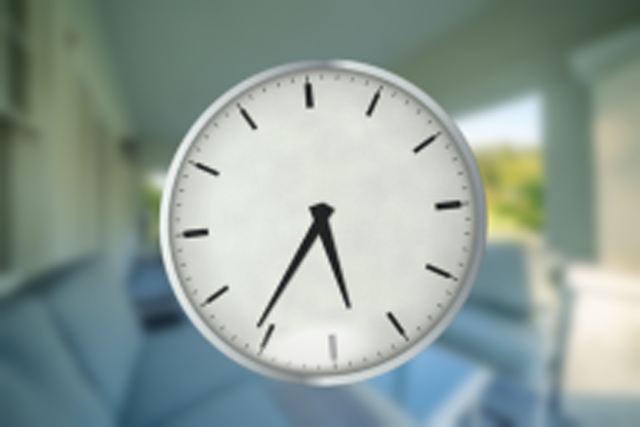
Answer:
h=5 m=36
